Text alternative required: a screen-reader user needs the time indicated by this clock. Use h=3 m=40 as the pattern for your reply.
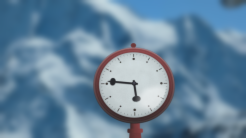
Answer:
h=5 m=46
